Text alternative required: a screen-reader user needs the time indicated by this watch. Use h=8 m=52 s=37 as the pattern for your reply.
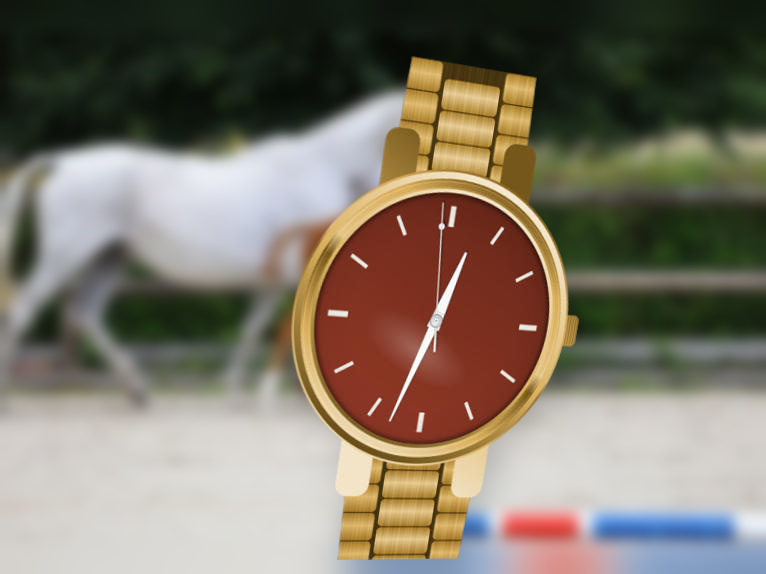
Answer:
h=12 m=32 s=59
